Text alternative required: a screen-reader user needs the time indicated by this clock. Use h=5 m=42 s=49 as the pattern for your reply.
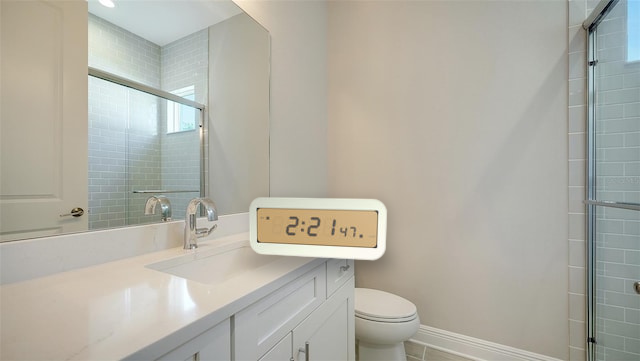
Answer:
h=2 m=21 s=47
